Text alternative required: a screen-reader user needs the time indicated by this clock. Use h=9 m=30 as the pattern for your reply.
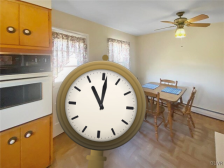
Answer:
h=11 m=1
